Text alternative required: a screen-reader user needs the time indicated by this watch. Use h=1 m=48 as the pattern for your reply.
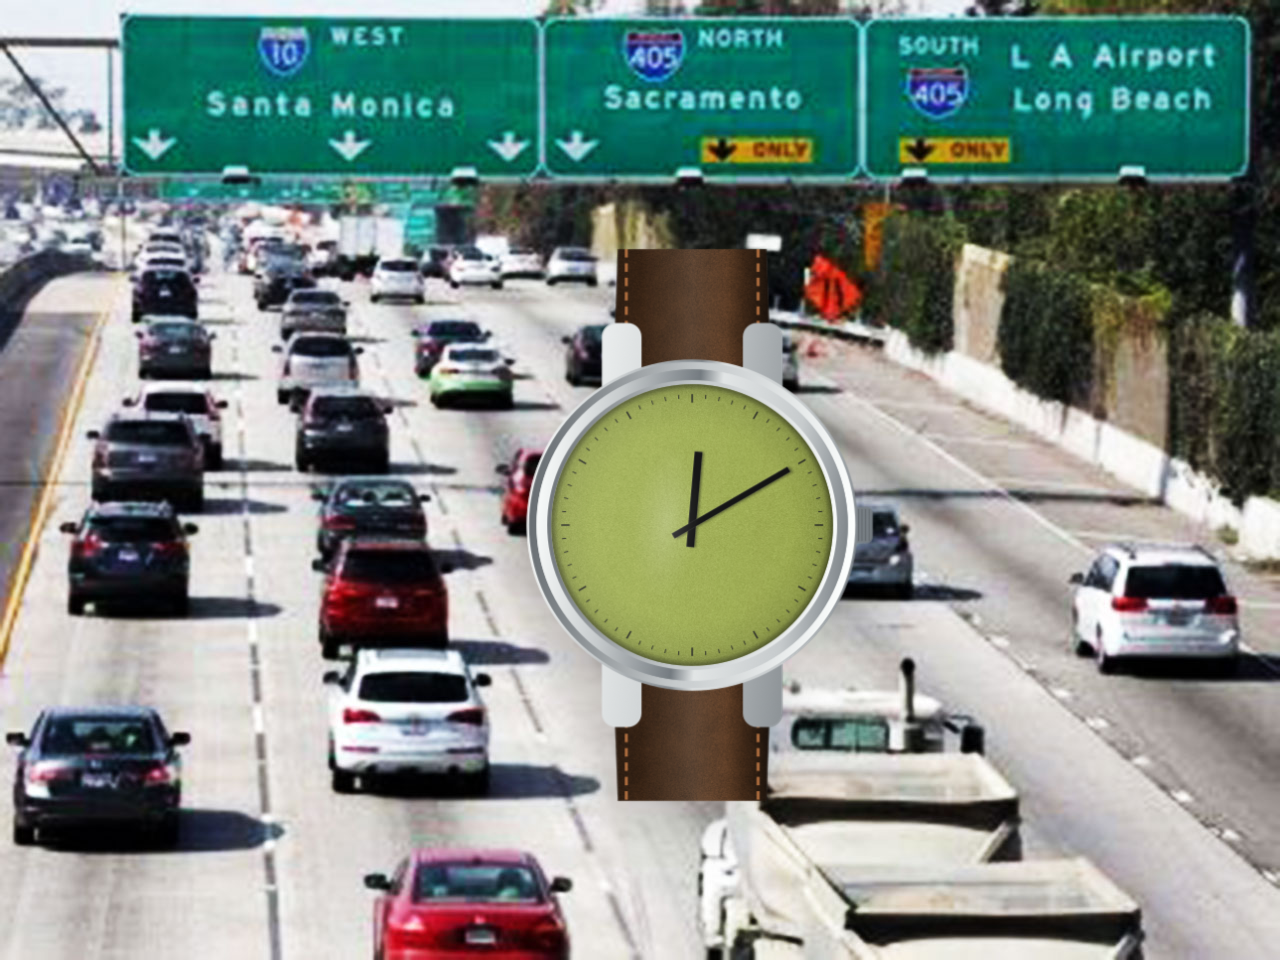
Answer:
h=12 m=10
